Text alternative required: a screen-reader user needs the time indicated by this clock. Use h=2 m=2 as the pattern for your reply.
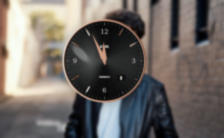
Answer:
h=11 m=56
